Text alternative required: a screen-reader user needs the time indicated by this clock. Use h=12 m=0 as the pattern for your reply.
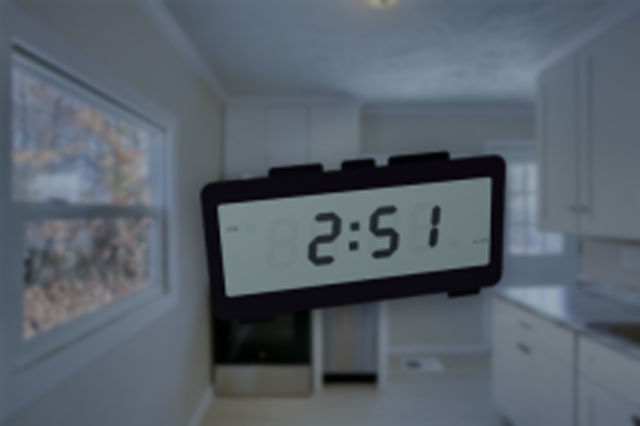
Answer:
h=2 m=51
